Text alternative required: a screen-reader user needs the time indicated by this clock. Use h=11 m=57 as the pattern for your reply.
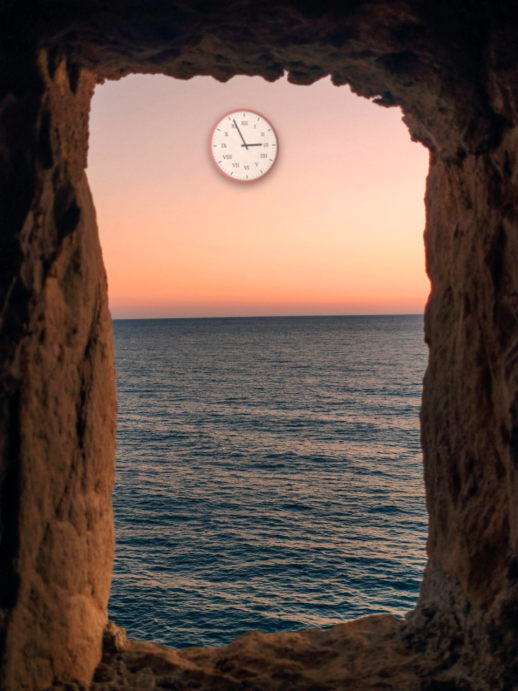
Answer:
h=2 m=56
